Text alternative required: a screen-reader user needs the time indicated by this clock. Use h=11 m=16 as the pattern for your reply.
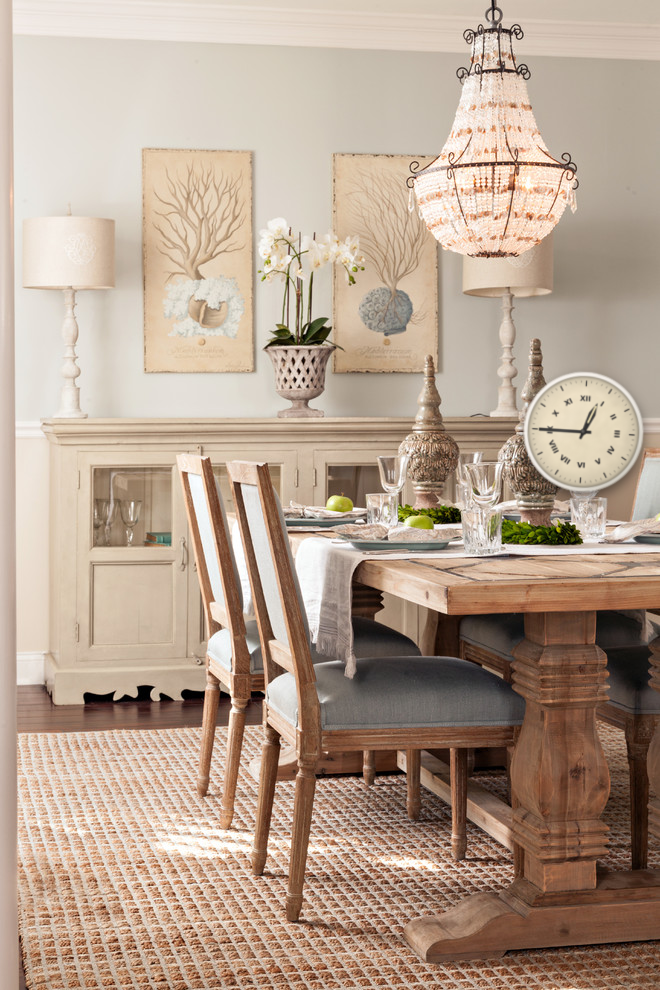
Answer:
h=12 m=45
